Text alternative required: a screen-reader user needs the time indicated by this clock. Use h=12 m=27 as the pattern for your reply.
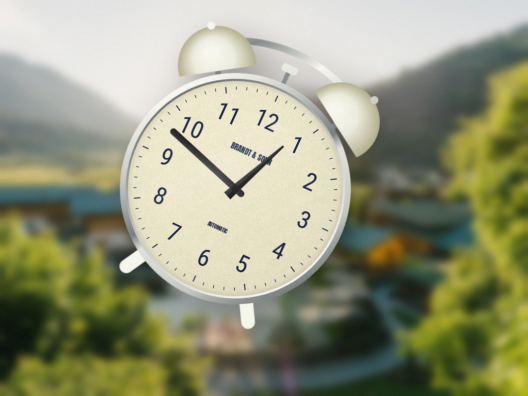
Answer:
h=12 m=48
